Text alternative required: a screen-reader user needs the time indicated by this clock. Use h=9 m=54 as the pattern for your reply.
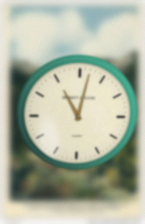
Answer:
h=11 m=2
